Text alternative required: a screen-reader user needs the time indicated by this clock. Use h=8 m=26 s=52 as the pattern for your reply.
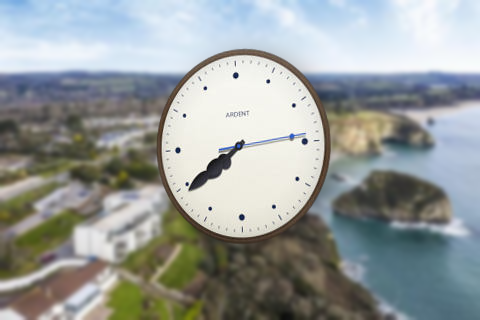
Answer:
h=7 m=39 s=14
